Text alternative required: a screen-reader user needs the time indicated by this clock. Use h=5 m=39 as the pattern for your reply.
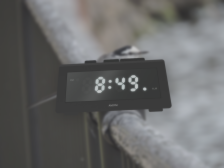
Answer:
h=8 m=49
